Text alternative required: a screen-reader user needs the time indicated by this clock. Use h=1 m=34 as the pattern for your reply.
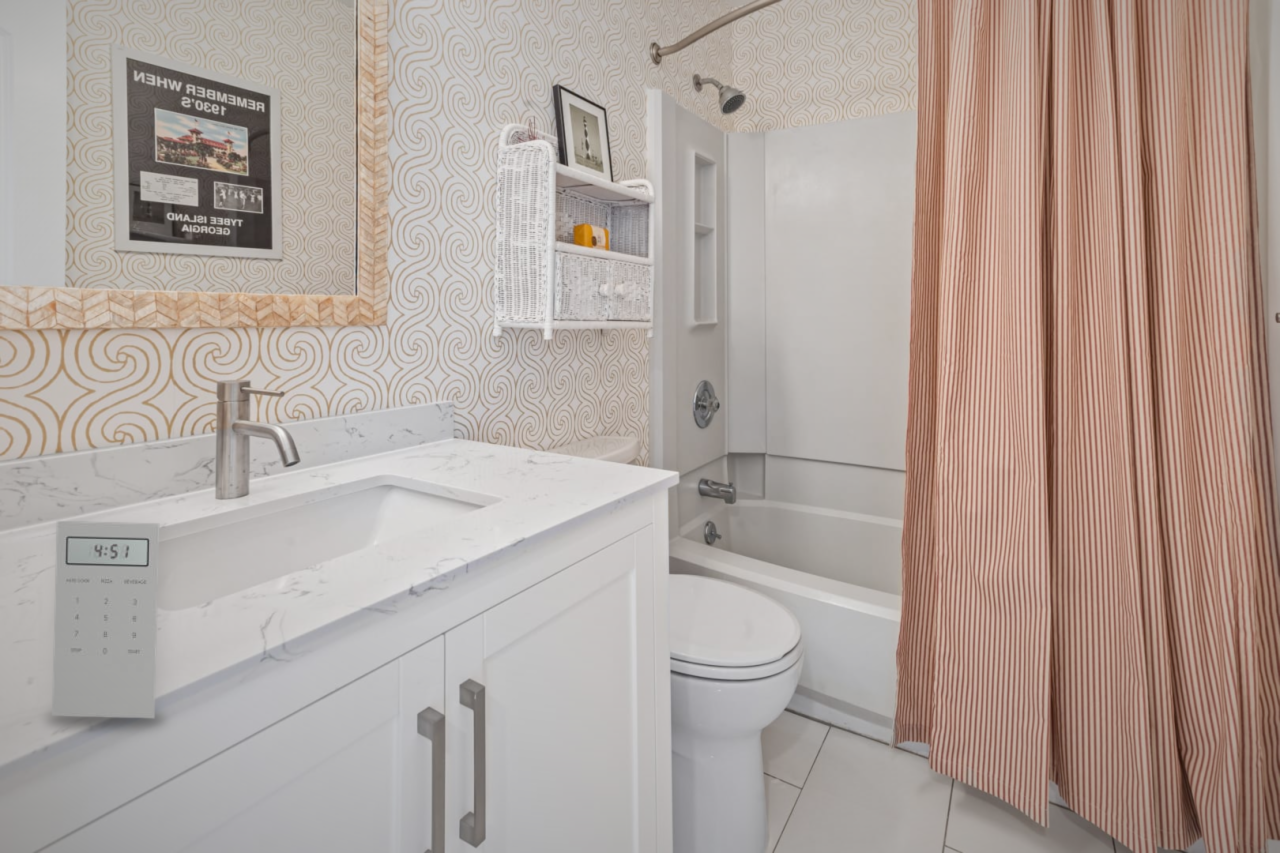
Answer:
h=4 m=51
